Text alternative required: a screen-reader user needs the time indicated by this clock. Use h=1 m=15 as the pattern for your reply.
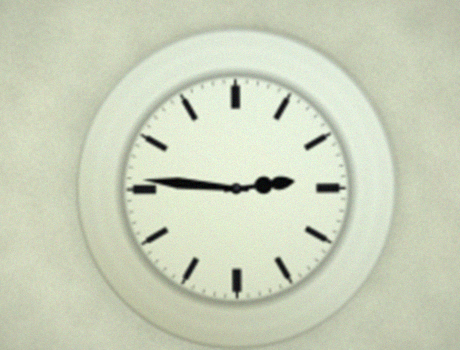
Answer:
h=2 m=46
